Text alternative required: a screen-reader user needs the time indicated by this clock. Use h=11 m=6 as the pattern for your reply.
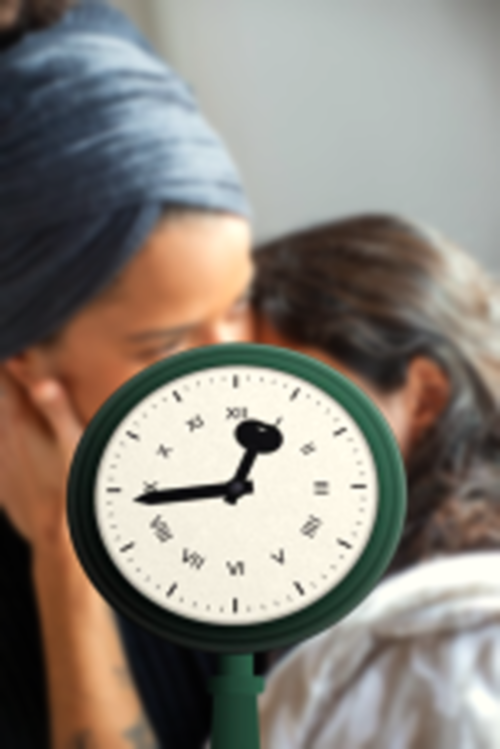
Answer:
h=12 m=44
